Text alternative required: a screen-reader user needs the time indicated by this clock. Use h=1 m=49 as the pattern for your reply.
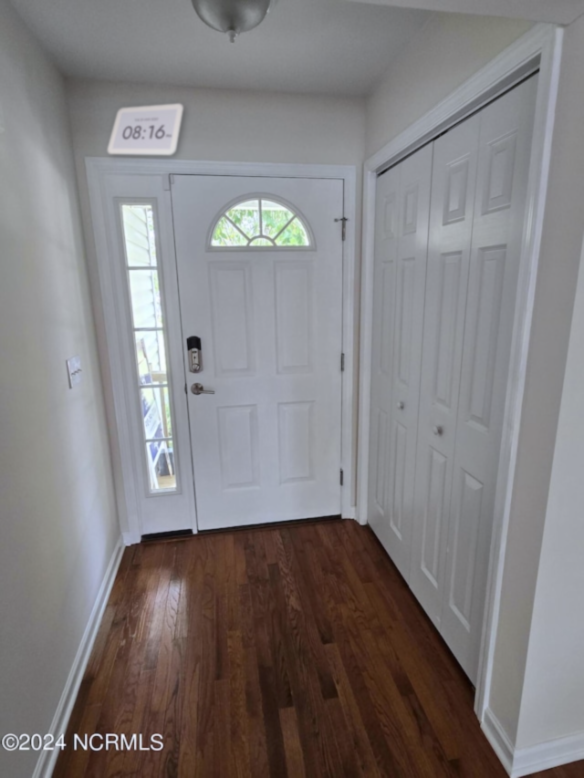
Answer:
h=8 m=16
